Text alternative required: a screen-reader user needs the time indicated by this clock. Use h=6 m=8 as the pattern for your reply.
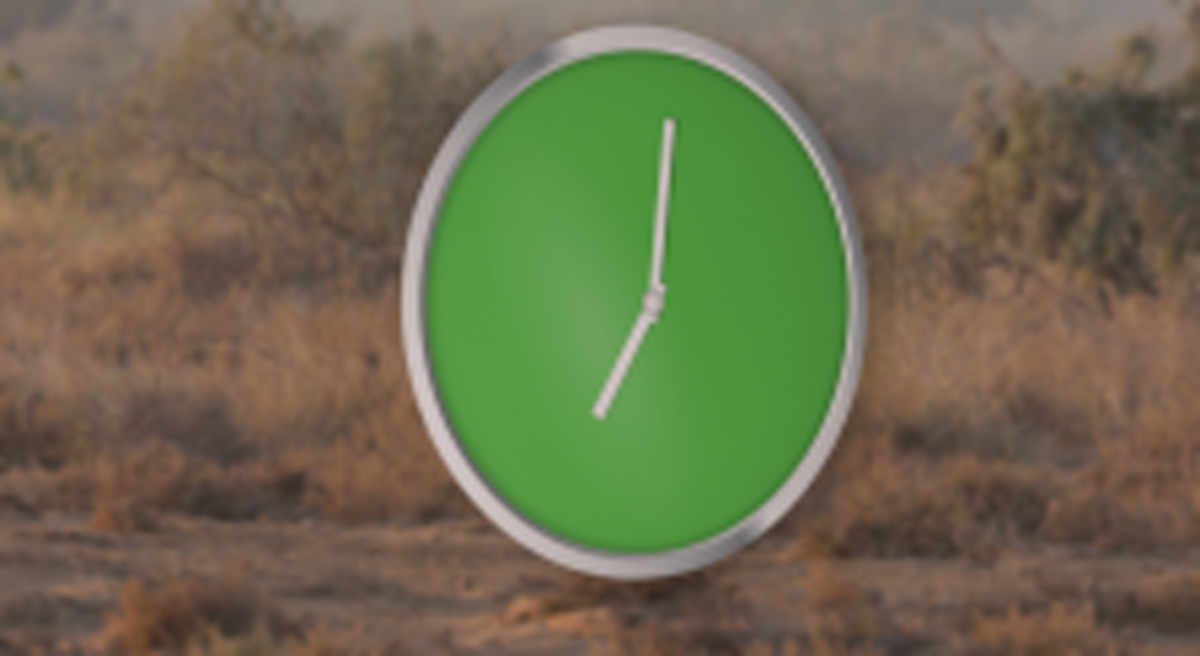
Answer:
h=7 m=1
